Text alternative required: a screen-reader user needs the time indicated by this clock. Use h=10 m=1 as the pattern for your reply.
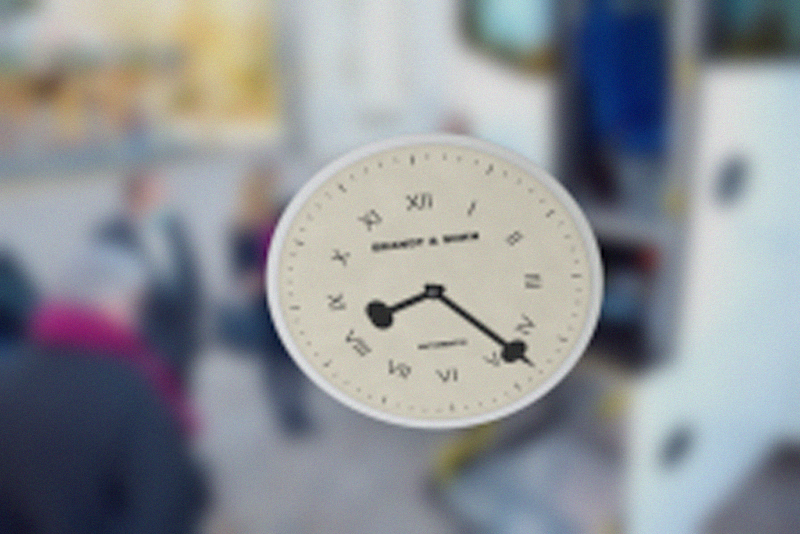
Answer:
h=8 m=23
